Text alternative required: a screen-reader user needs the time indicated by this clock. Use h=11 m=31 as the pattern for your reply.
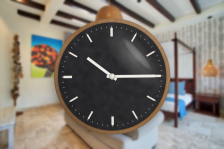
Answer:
h=10 m=15
